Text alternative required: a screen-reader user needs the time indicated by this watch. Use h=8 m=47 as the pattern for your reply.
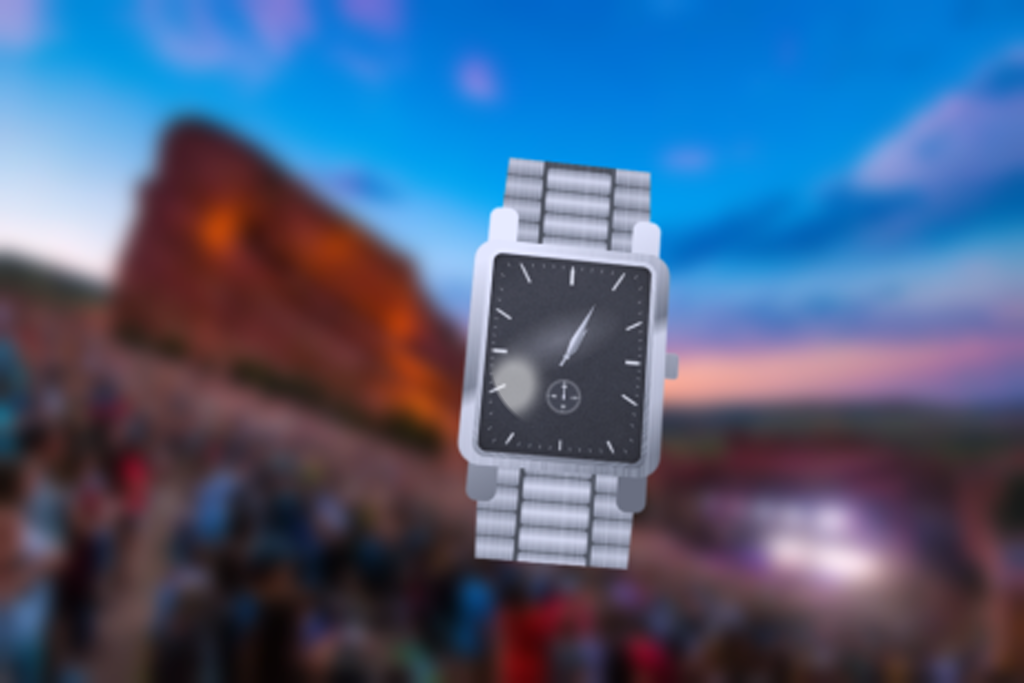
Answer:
h=1 m=4
